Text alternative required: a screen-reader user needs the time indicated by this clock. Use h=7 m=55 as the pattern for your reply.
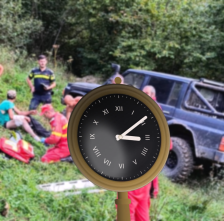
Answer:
h=3 m=9
